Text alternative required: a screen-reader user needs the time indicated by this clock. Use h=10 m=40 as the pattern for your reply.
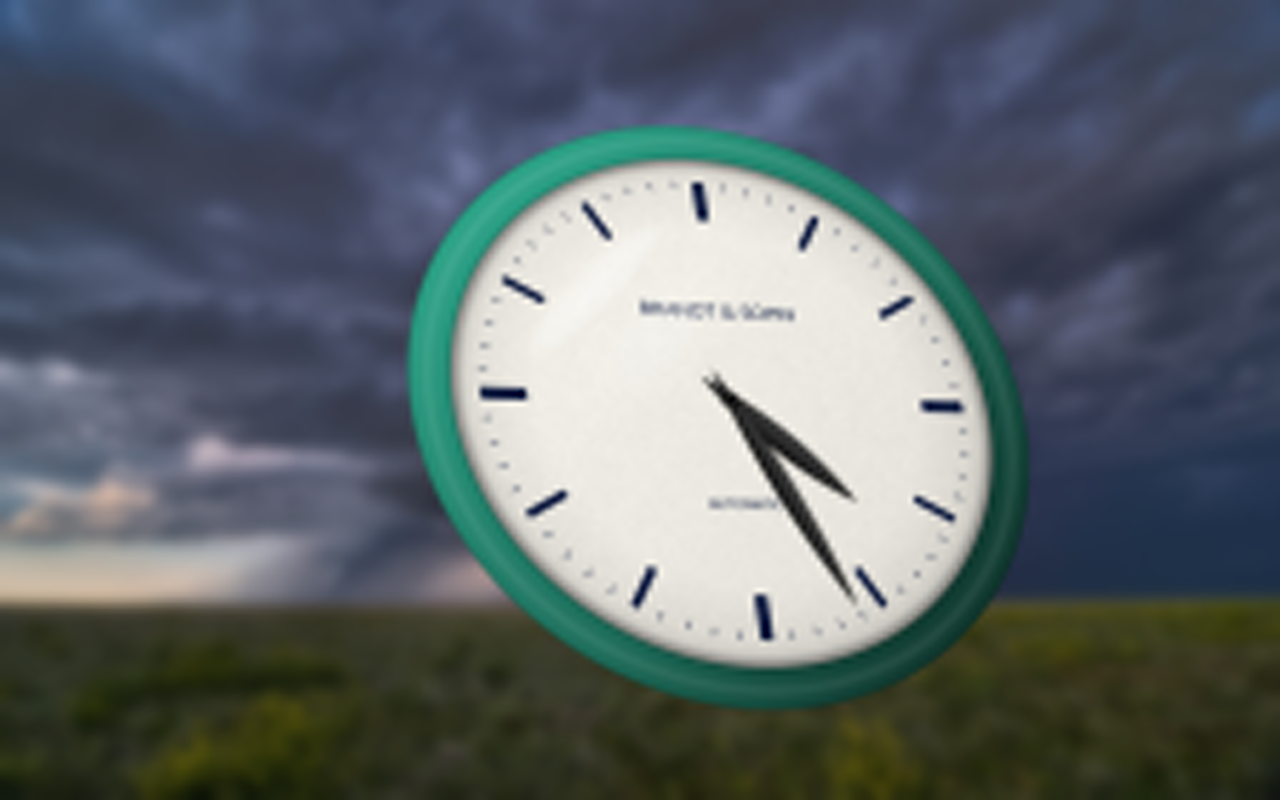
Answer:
h=4 m=26
